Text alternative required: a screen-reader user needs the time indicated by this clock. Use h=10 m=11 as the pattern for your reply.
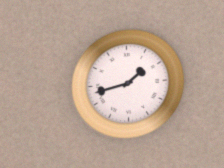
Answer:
h=1 m=43
